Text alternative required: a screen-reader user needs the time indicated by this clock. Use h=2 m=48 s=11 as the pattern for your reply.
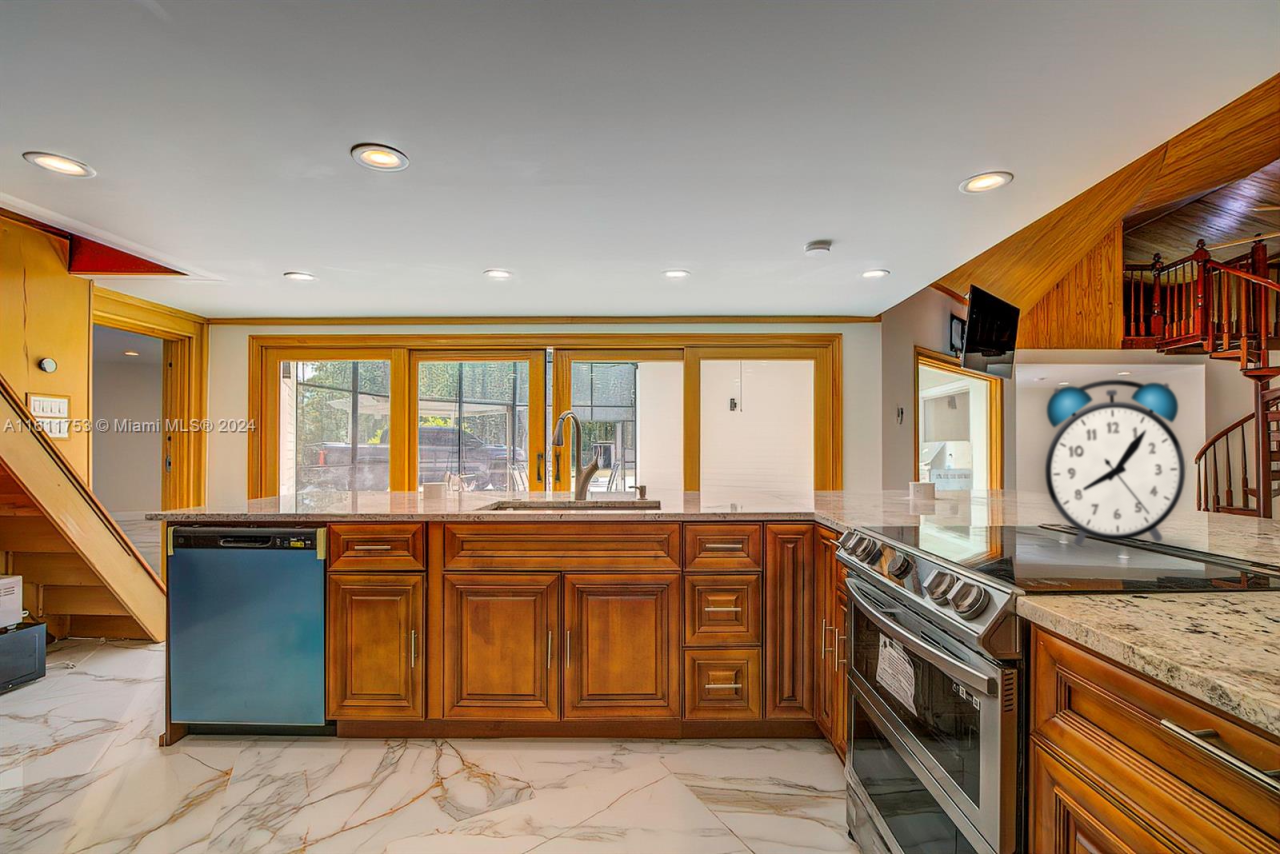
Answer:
h=8 m=6 s=24
